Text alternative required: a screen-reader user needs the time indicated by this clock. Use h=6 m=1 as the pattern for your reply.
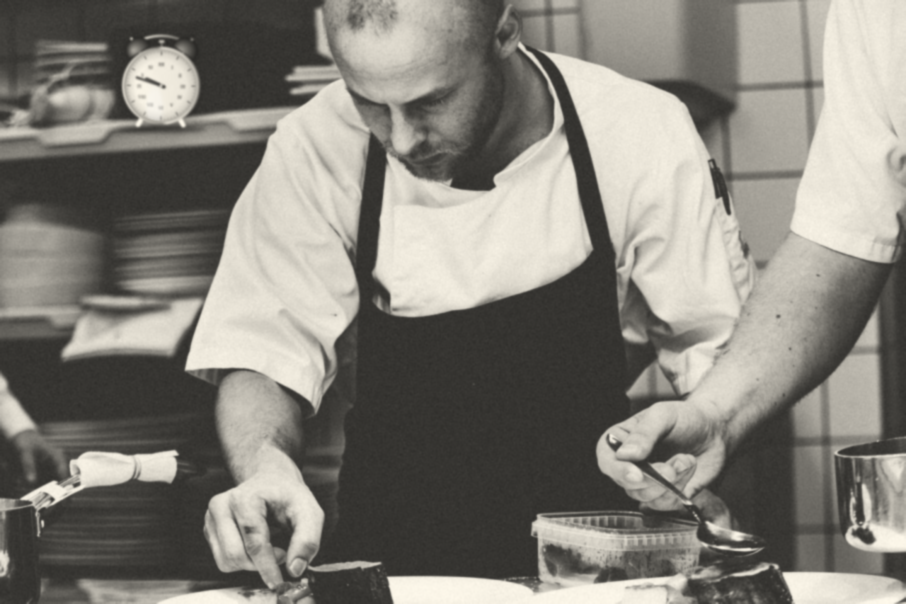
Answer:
h=9 m=48
